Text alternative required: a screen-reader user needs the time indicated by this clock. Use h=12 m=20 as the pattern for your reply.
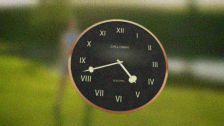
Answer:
h=4 m=42
